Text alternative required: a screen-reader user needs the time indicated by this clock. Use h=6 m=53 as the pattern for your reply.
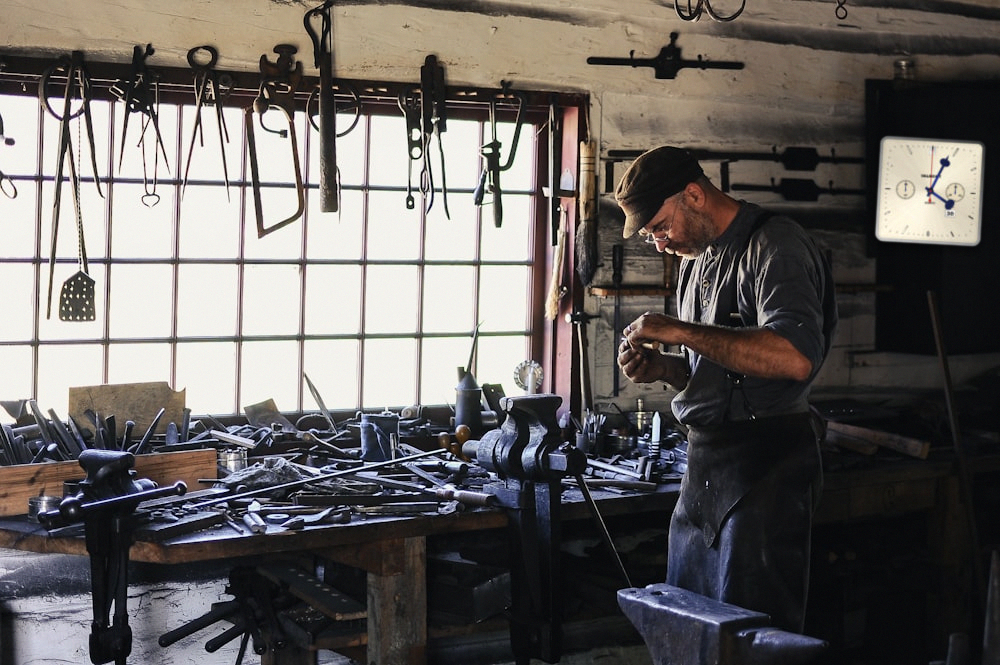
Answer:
h=4 m=4
